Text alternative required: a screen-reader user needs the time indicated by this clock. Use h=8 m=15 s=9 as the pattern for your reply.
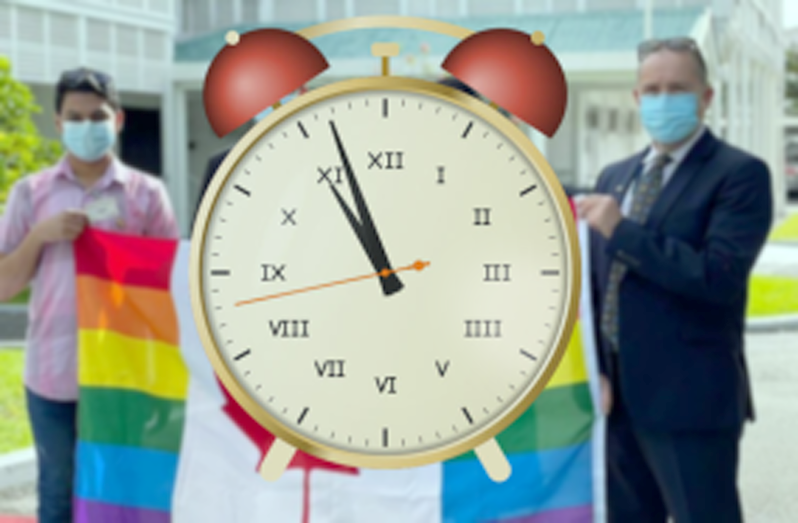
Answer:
h=10 m=56 s=43
